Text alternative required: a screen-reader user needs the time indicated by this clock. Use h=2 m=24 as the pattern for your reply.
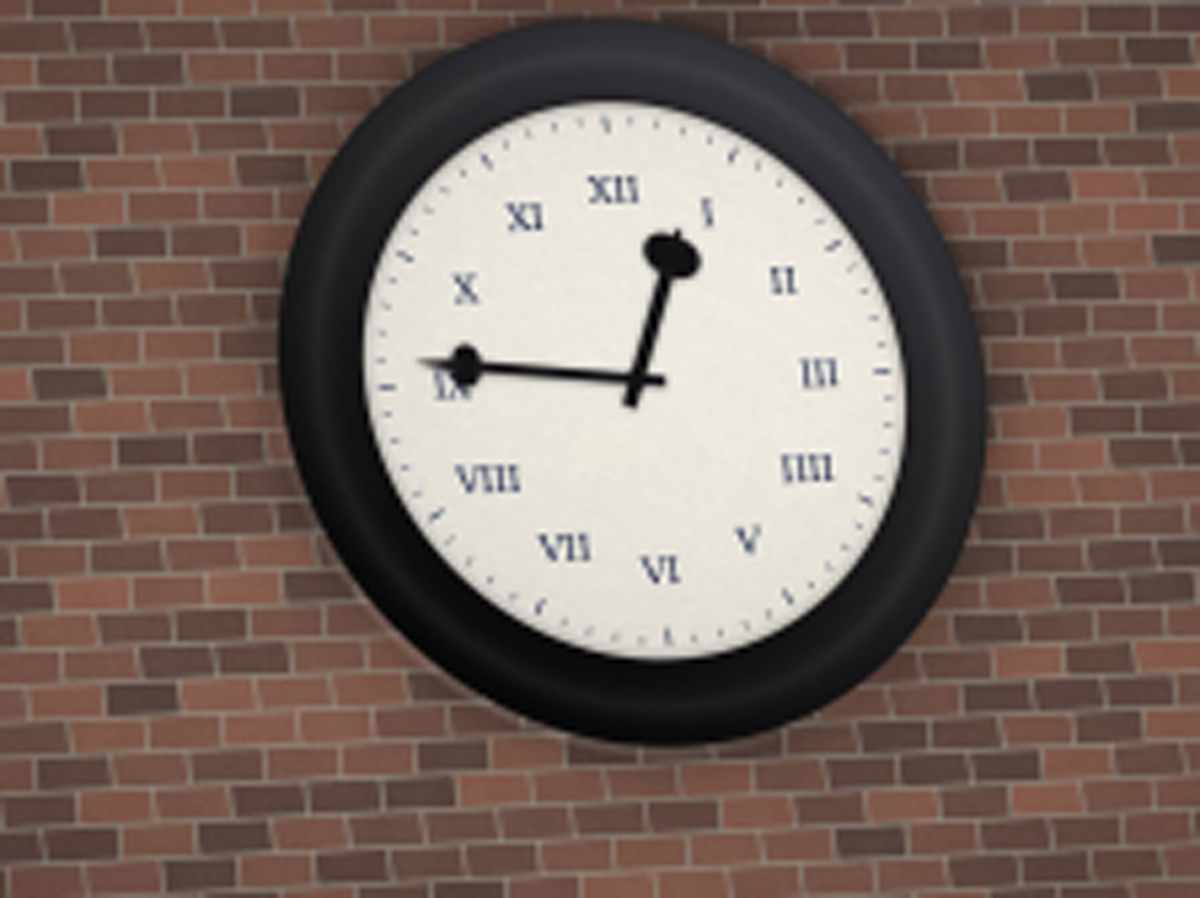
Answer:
h=12 m=46
